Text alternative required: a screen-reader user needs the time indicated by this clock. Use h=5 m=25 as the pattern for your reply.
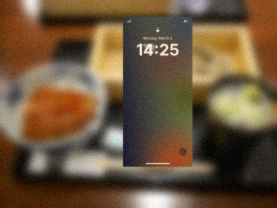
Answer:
h=14 m=25
